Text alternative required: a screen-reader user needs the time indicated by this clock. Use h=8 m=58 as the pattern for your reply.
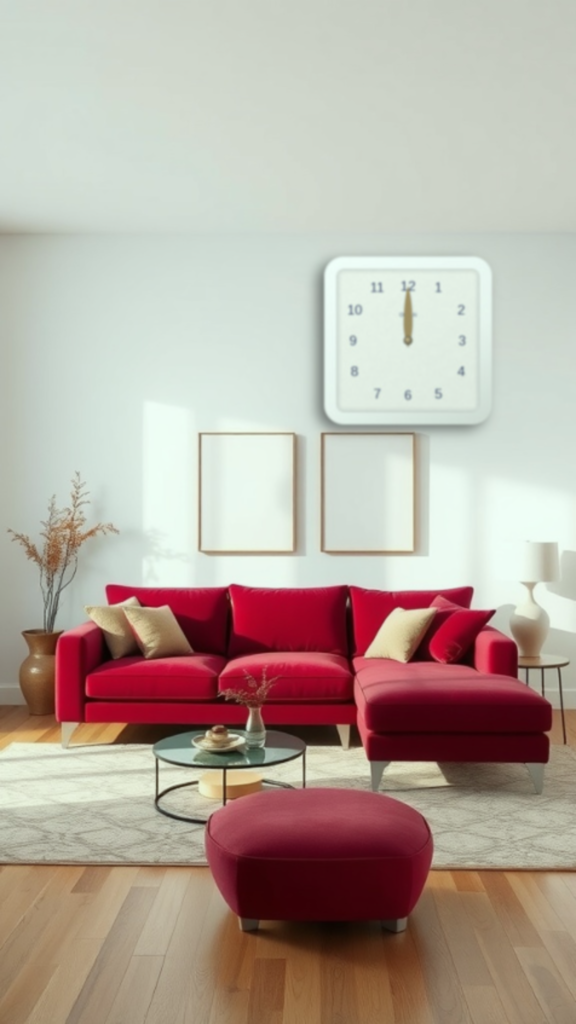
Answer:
h=12 m=0
